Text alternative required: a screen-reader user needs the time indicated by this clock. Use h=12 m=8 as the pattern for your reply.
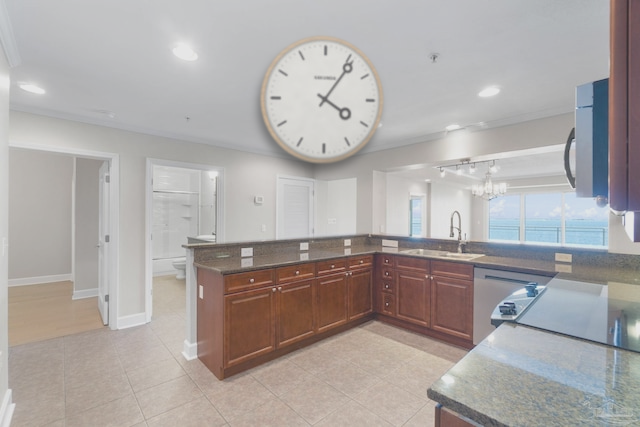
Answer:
h=4 m=6
